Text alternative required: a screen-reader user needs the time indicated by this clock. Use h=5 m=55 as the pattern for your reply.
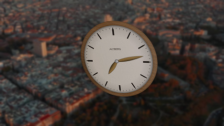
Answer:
h=7 m=13
